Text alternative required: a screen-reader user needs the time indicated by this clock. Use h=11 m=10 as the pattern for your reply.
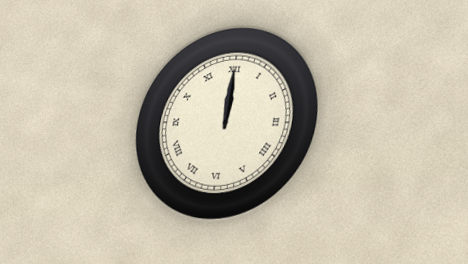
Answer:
h=12 m=0
